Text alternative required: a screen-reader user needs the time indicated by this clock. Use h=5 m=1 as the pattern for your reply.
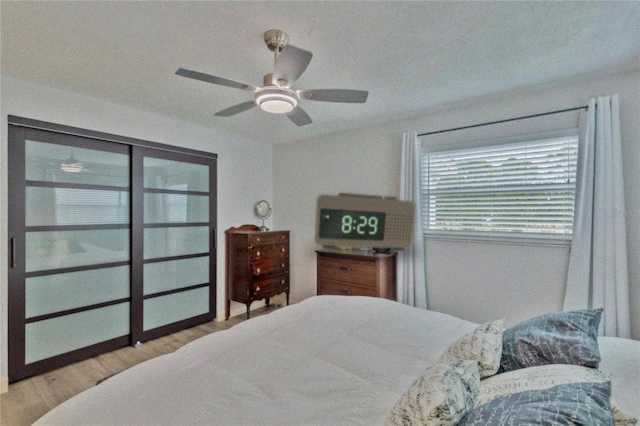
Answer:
h=8 m=29
